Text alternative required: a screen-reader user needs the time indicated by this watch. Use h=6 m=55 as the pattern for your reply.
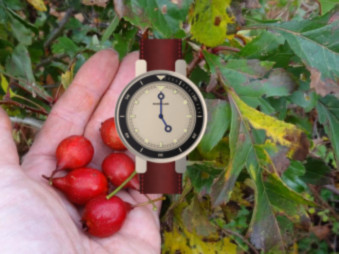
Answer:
h=5 m=0
